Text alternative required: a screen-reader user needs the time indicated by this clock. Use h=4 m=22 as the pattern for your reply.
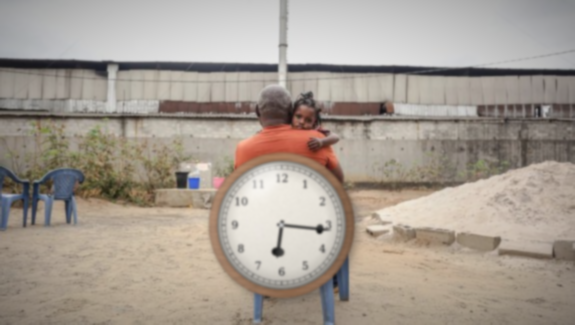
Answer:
h=6 m=16
